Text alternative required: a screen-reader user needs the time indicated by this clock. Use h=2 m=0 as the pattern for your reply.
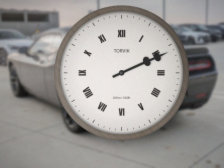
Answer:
h=2 m=11
